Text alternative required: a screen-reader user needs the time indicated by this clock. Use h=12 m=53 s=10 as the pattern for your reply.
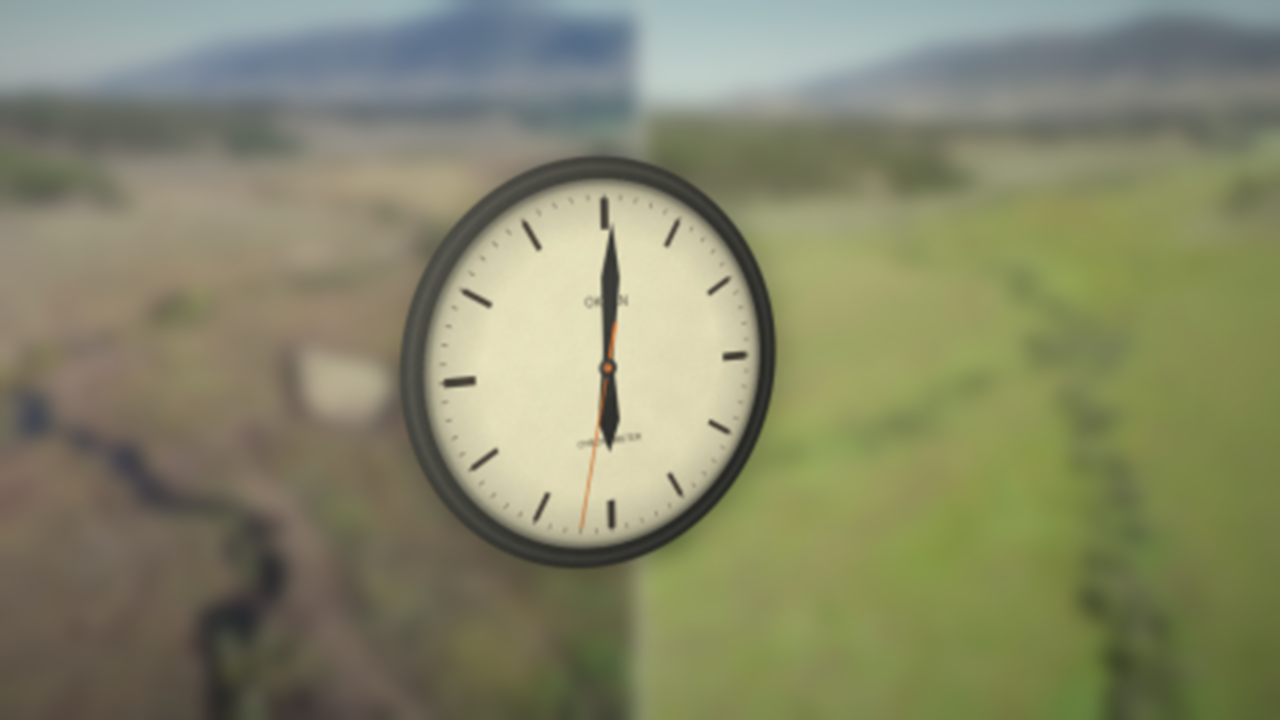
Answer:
h=6 m=0 s=32
